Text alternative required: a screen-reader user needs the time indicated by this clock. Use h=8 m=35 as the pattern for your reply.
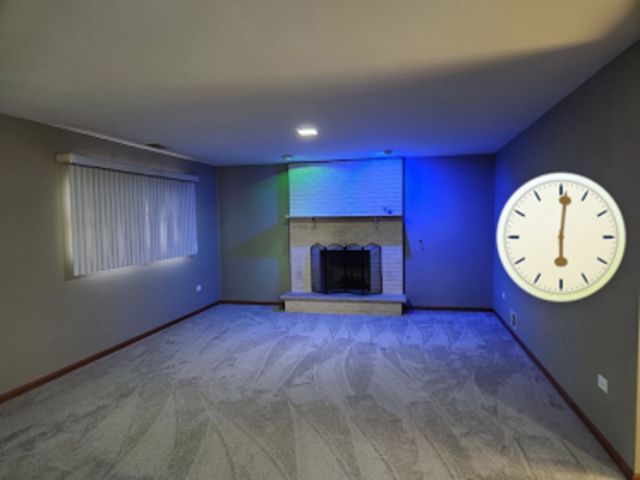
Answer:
h=6 m=1
